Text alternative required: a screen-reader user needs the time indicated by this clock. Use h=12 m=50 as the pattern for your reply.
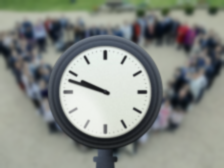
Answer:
h=9 m=48
